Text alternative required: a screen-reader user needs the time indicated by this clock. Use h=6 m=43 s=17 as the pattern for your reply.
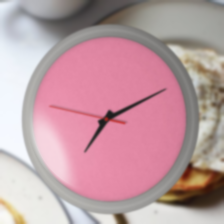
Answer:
h=7 m=10 s=47
